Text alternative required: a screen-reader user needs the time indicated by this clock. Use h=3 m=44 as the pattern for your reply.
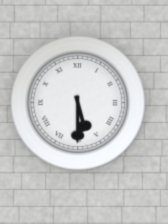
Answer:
h=5 m=30
